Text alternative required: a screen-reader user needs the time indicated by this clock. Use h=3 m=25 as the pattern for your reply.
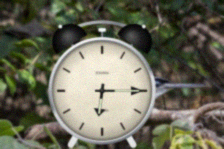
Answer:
h=6 m=15
